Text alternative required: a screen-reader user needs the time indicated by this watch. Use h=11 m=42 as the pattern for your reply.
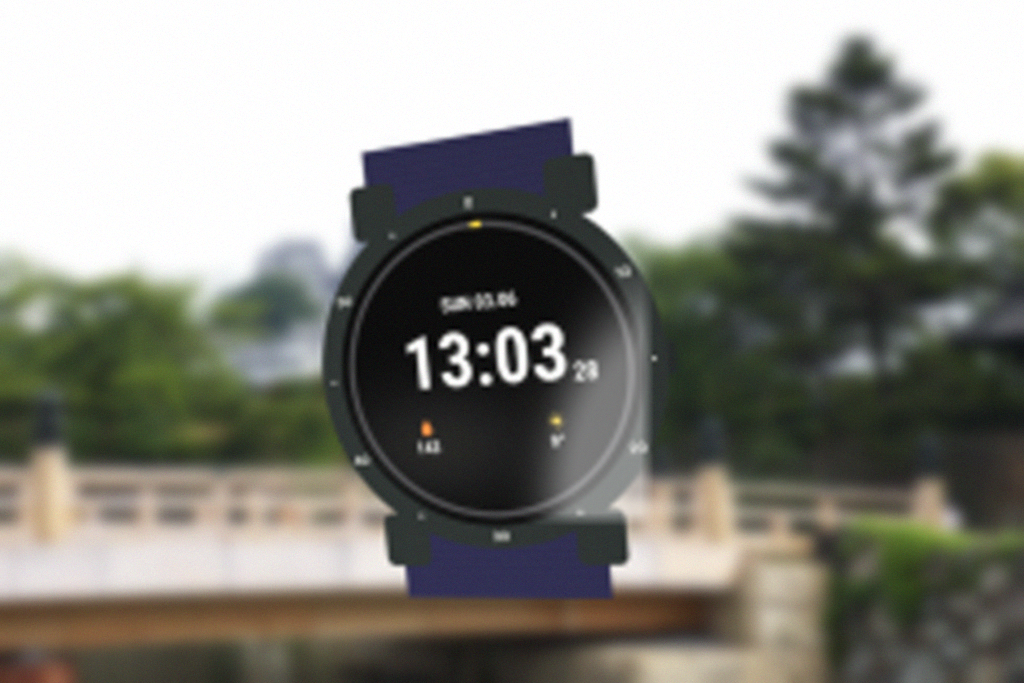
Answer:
h=13 m=3
